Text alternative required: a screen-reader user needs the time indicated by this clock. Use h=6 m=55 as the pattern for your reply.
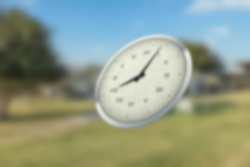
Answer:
h=8 m=4
